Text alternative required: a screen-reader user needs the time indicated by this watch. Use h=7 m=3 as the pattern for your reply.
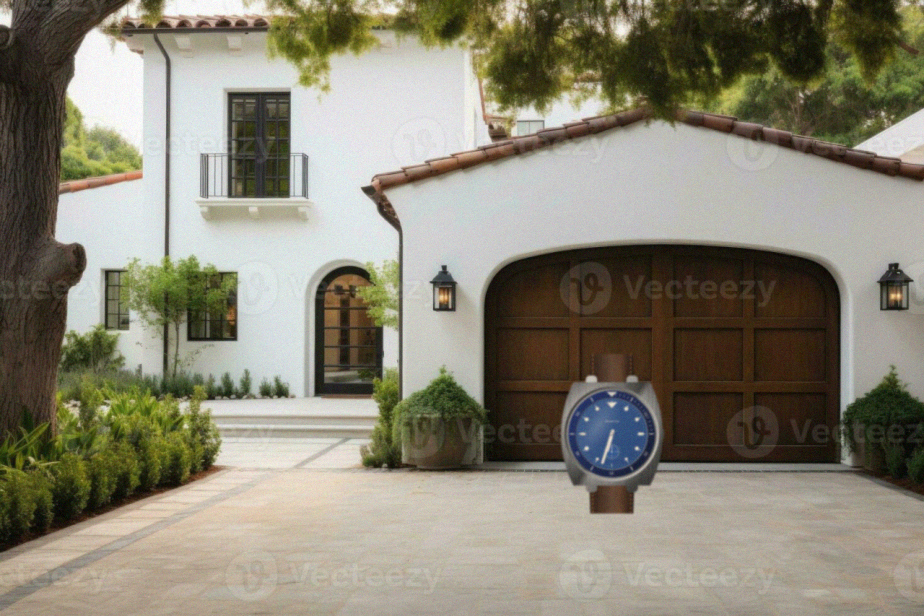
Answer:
h=6 m=33
